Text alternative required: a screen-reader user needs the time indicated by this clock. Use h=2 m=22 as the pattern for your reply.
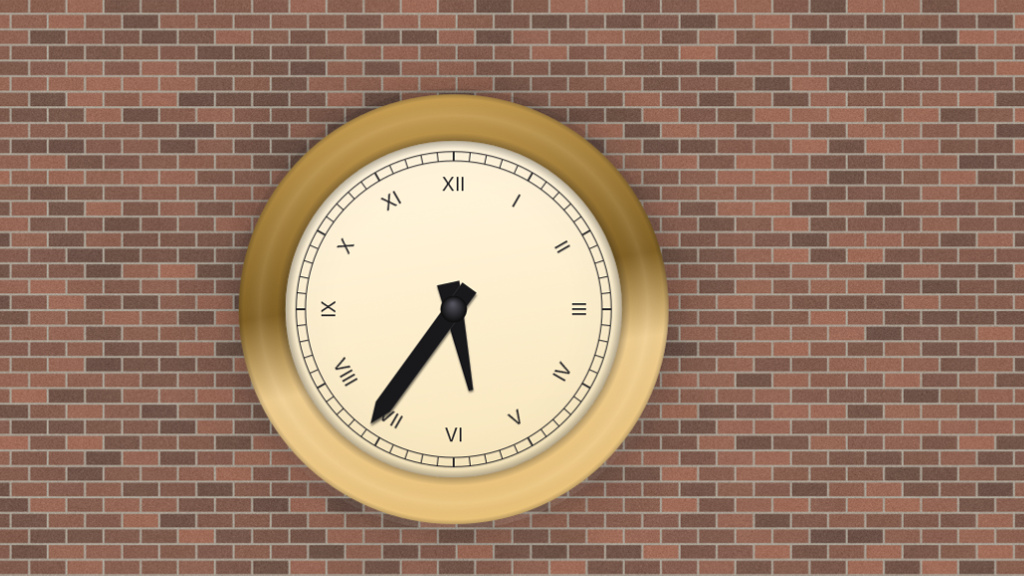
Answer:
h=5 m=36
